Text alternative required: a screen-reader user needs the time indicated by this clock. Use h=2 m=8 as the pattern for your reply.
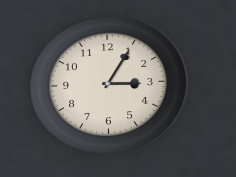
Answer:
h=3 m=5
